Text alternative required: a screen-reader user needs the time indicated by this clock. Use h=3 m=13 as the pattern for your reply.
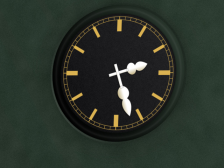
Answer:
h=2 m=27
